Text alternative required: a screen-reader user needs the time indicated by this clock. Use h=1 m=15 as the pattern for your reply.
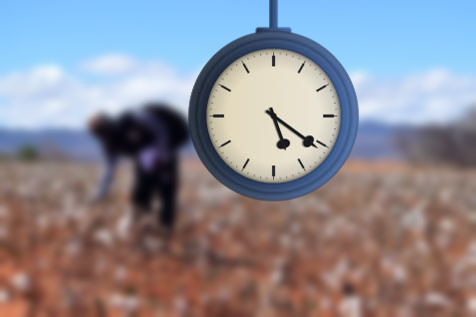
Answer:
h=5 m=21
